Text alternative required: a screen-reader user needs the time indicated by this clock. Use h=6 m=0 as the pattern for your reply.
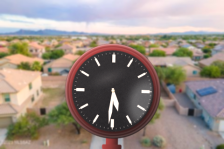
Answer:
h=5 m=31
